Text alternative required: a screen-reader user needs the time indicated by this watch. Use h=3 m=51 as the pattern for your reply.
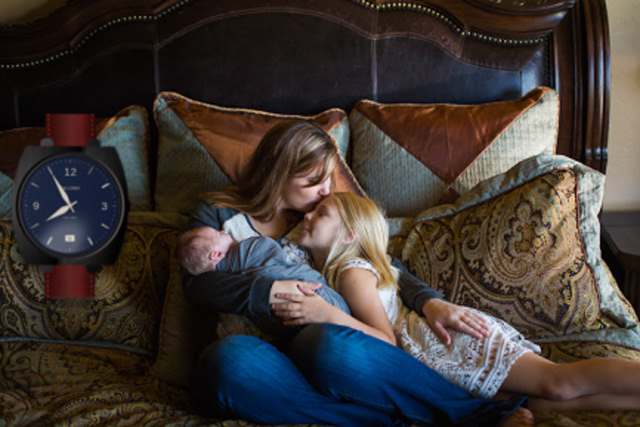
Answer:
h=7 m=55
